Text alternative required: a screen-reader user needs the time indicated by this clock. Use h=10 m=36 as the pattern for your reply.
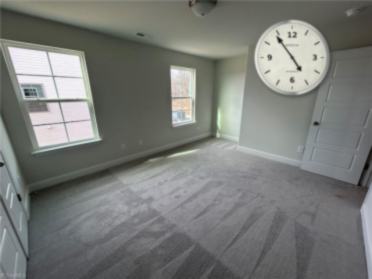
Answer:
h=4 m=54
